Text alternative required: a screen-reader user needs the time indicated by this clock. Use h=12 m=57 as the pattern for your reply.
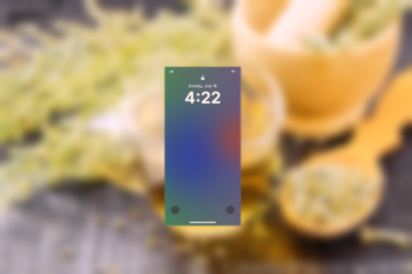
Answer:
h=4 m=22
